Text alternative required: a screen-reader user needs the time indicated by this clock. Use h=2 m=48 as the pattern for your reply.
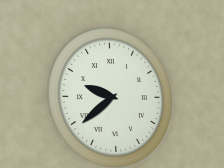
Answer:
h=9 m=39
